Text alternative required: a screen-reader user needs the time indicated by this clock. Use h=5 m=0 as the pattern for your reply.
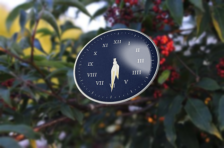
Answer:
h=5 m=30
